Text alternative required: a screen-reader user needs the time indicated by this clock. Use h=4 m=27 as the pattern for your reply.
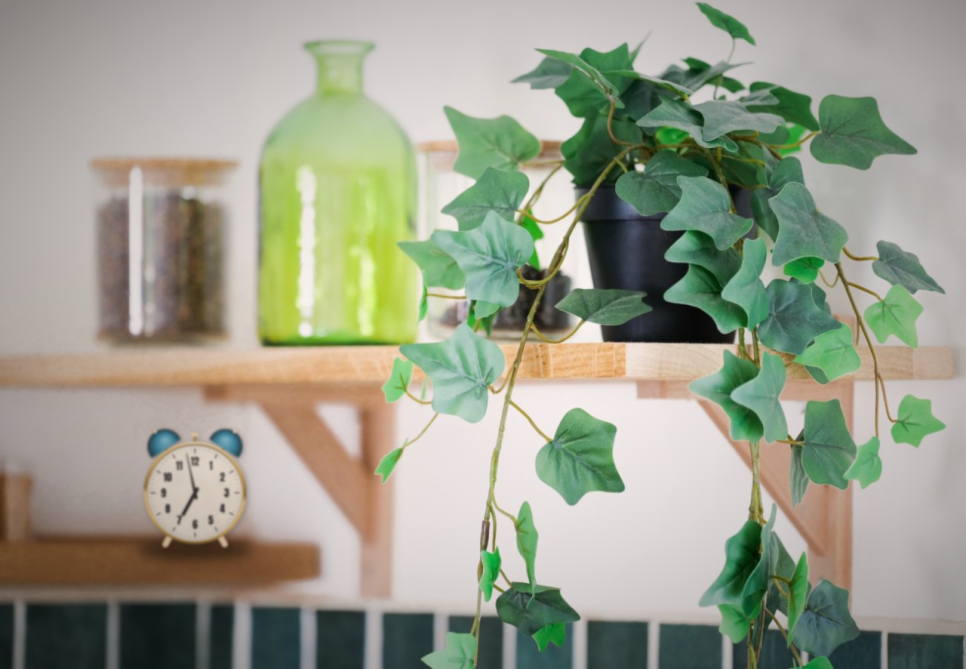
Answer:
h=6 m=58
